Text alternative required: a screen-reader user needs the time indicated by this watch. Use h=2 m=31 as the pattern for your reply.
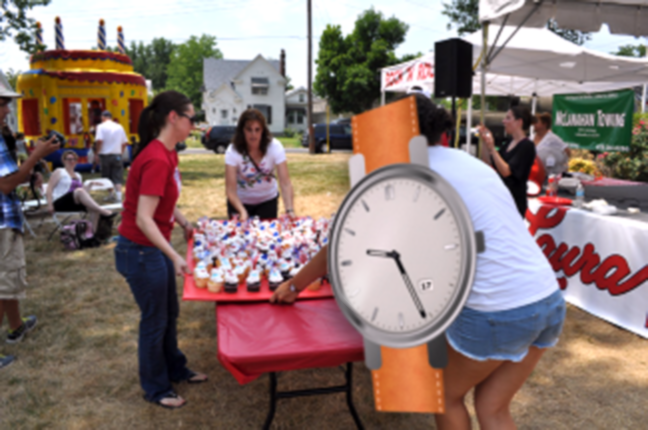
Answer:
h=9 m=26
